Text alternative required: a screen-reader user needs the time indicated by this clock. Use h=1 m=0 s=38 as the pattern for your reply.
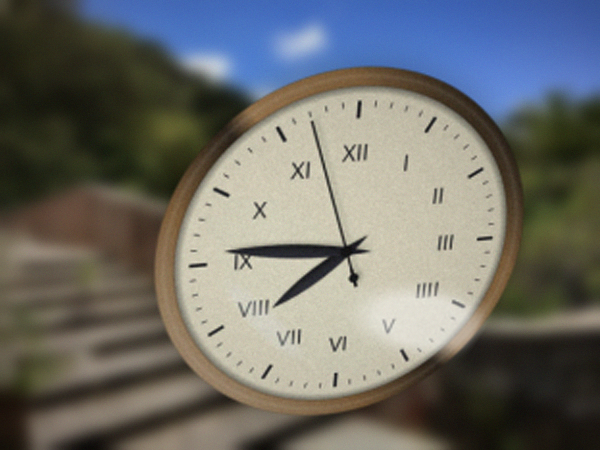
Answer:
h=7 m=45 s=57
